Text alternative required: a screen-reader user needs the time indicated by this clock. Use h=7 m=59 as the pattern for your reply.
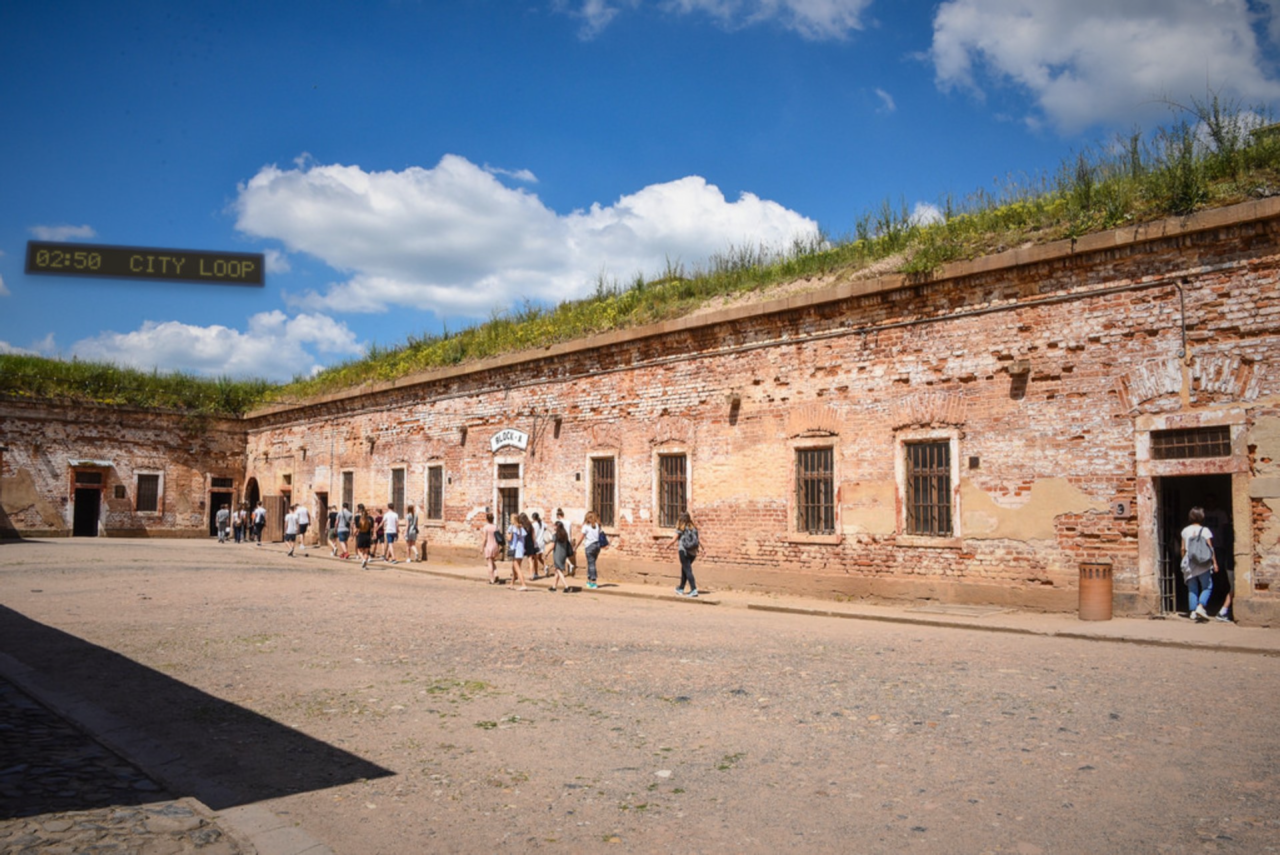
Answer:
h=2 m=50
